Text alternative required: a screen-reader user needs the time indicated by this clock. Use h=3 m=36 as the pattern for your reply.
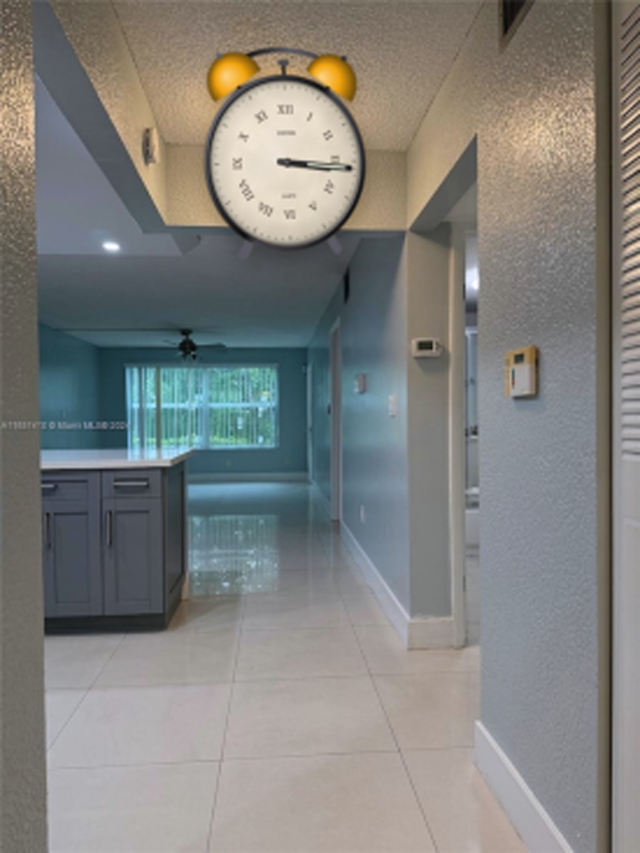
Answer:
h=3 m=16
